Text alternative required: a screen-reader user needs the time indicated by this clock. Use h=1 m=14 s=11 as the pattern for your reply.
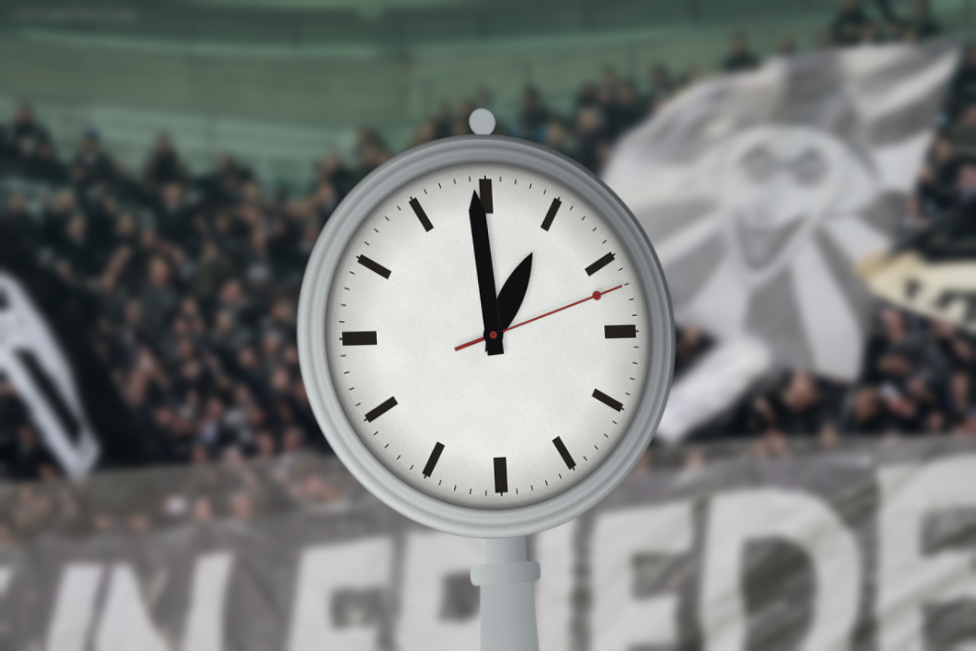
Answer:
h=12 m=59 s=12
